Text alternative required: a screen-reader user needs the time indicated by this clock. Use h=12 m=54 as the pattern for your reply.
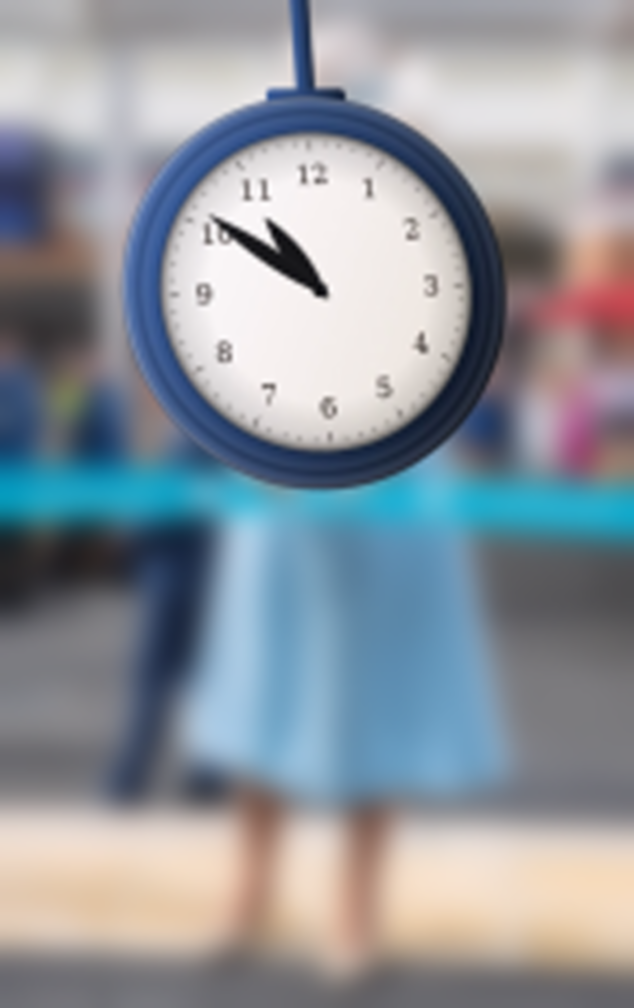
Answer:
h=10 m=51
